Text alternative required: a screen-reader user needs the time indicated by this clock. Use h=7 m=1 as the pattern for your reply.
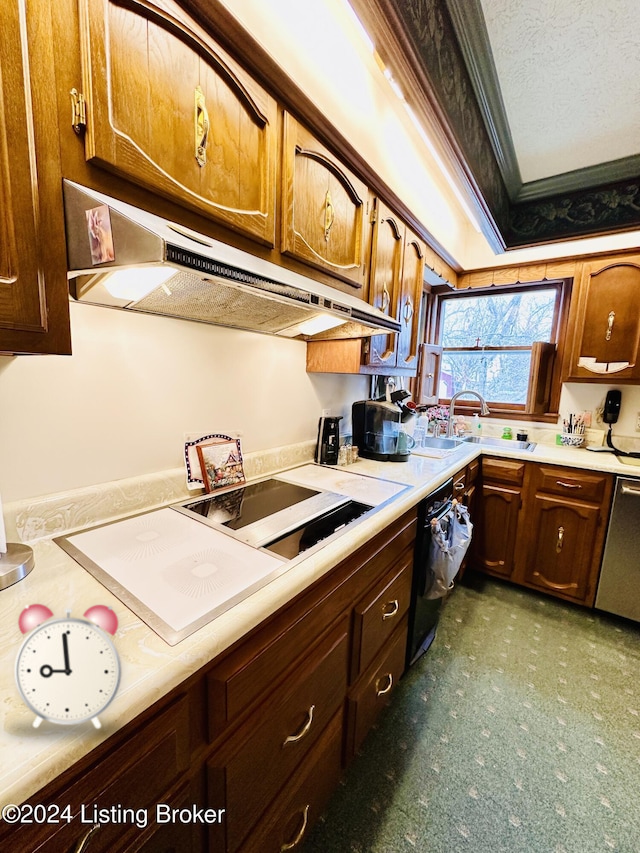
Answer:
h=8 m=59
